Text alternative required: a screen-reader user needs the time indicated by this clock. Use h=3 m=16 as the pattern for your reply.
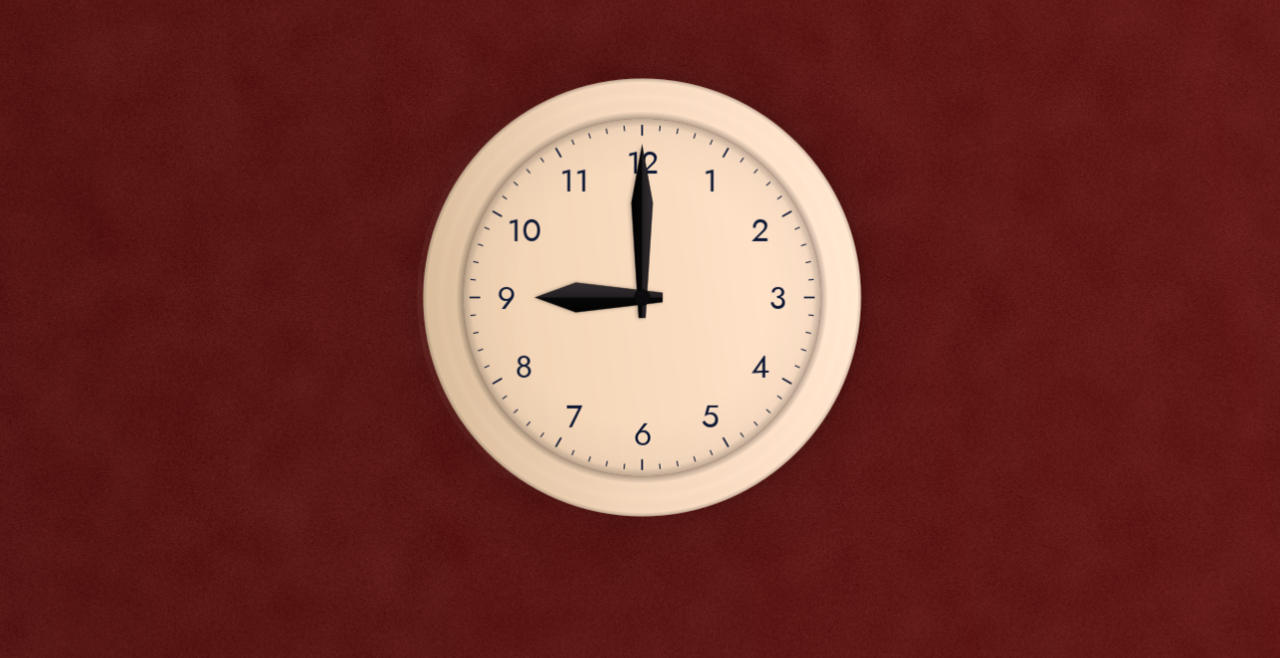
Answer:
h=9 m=0
